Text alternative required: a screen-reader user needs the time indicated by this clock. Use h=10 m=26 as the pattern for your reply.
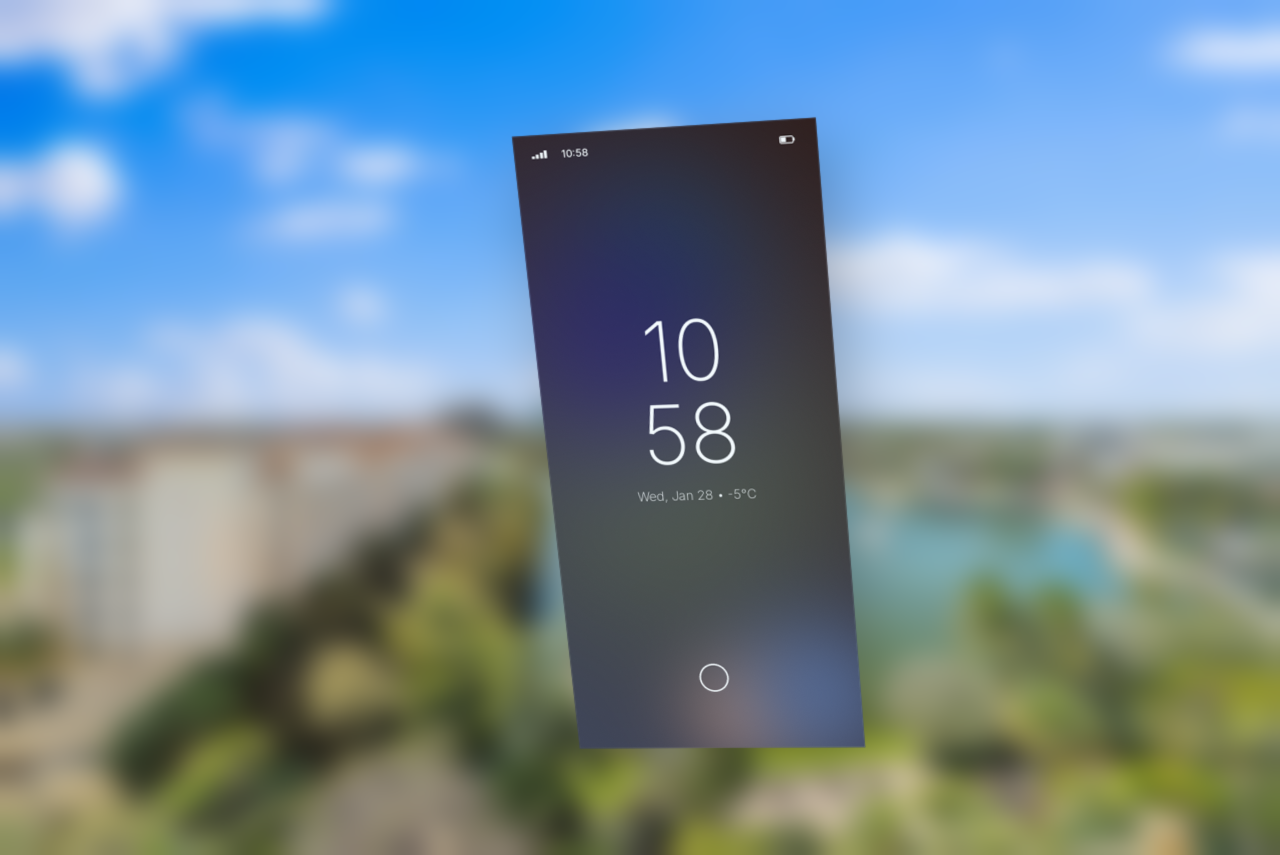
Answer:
h=10 m=58
